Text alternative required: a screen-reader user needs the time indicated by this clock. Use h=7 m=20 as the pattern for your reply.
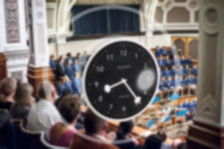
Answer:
h=8 m=24
